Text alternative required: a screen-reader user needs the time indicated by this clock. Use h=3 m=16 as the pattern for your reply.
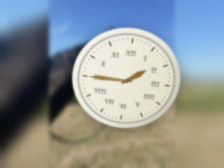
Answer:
h=1 m=45
